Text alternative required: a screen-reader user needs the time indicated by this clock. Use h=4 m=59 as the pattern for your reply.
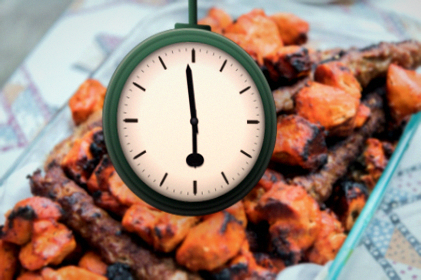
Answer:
h=5 m=59
